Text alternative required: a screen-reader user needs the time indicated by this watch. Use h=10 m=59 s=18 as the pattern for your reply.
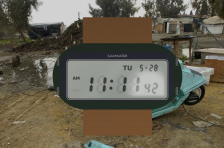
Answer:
h=11 m=11 s=42
